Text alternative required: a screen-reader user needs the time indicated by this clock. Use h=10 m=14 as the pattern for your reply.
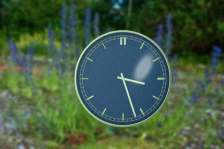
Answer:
h=3 m=27
